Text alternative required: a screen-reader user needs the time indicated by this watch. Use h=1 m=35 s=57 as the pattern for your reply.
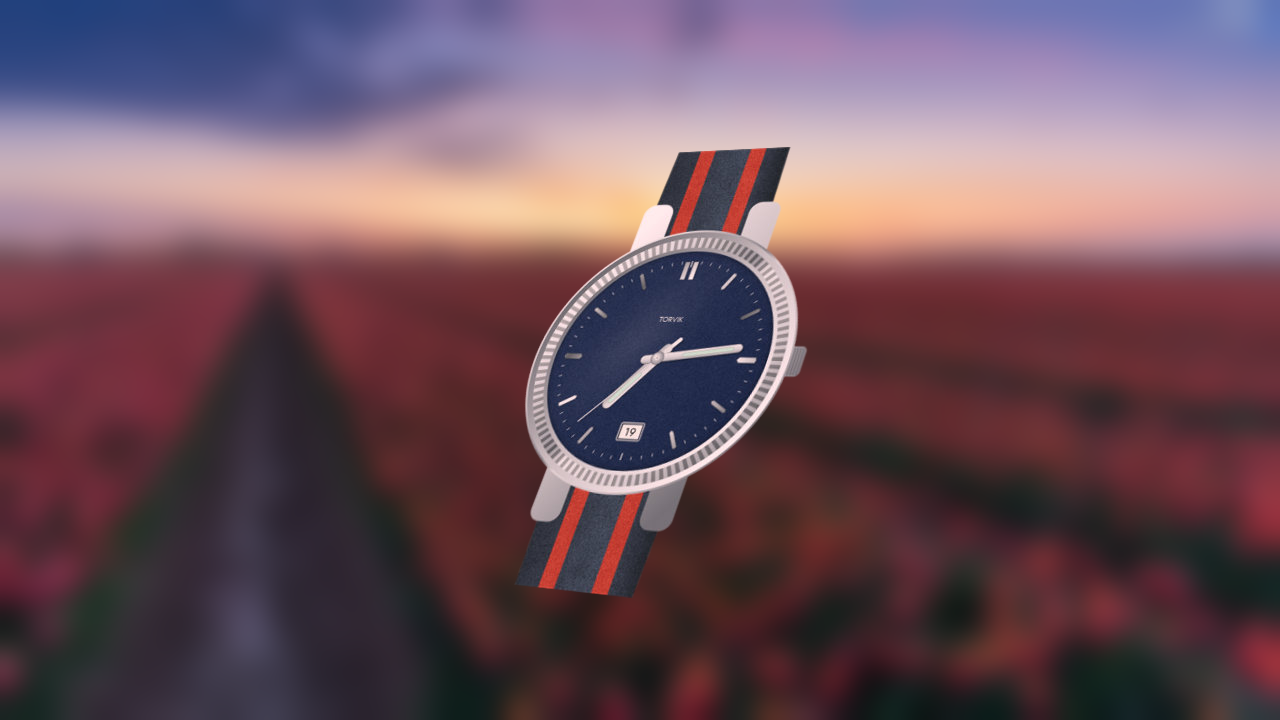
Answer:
h=7 m=13 s=37
